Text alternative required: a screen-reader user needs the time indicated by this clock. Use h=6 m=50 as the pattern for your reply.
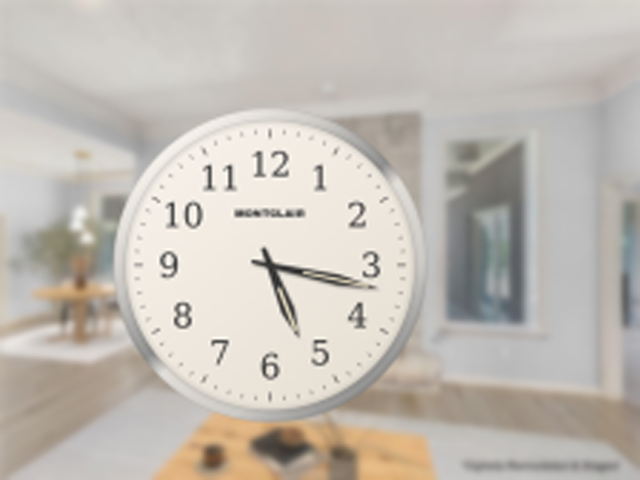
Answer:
h=5 m=17
